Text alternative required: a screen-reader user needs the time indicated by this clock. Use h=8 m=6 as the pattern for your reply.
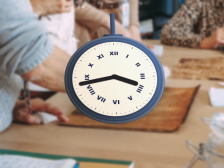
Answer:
h=3 m=43
